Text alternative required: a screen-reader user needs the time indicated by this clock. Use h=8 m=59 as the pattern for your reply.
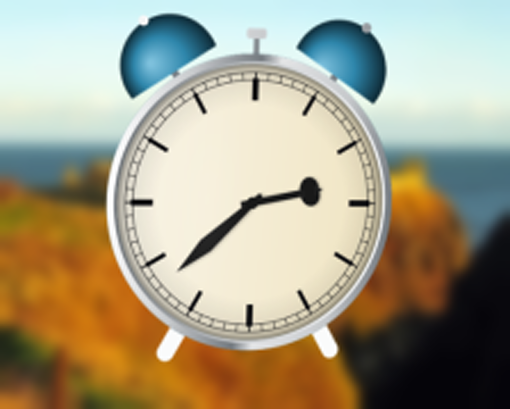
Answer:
h=2 m=38
